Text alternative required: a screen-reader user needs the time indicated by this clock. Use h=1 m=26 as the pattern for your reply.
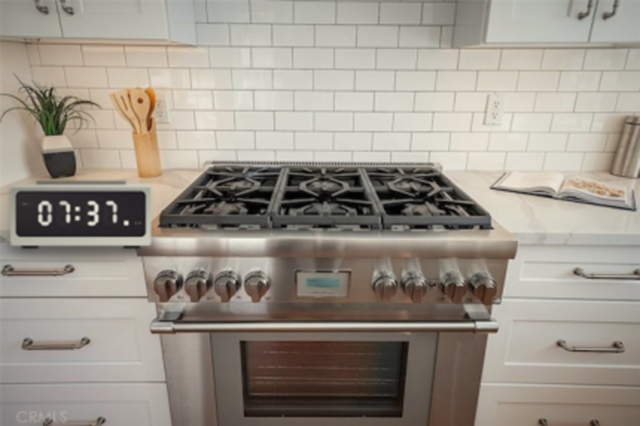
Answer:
h=7 m=37
